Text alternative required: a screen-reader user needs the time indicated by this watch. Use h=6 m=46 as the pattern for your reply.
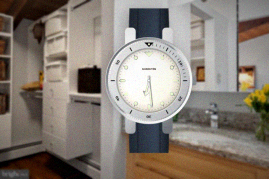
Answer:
h=6 m=29
